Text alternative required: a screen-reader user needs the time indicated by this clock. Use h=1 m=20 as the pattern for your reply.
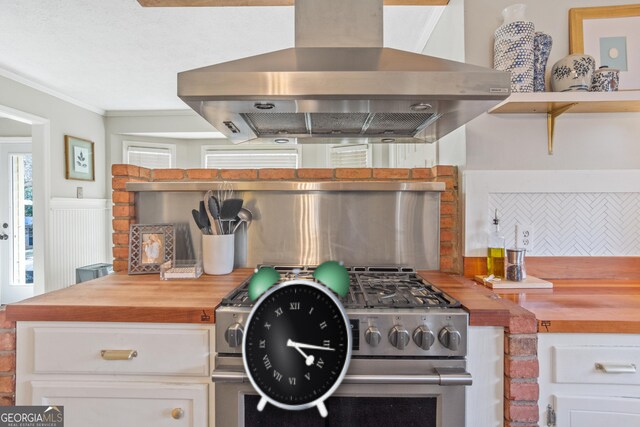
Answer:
h=4 m=16
